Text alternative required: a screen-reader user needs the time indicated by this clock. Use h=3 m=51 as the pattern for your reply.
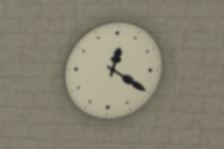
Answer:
h=12 m=20
